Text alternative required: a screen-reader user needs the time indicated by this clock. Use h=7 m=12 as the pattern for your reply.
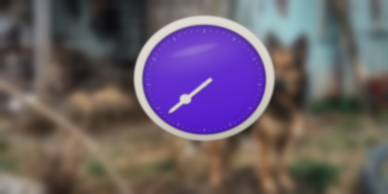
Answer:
h=7 m=38
